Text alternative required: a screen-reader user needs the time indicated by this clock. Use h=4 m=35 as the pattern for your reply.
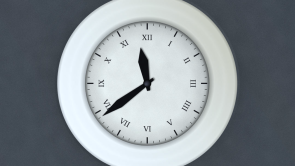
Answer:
h=11 m=39
